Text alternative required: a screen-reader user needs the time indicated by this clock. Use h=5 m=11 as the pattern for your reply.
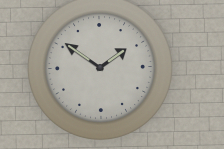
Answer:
h=1 m=51
